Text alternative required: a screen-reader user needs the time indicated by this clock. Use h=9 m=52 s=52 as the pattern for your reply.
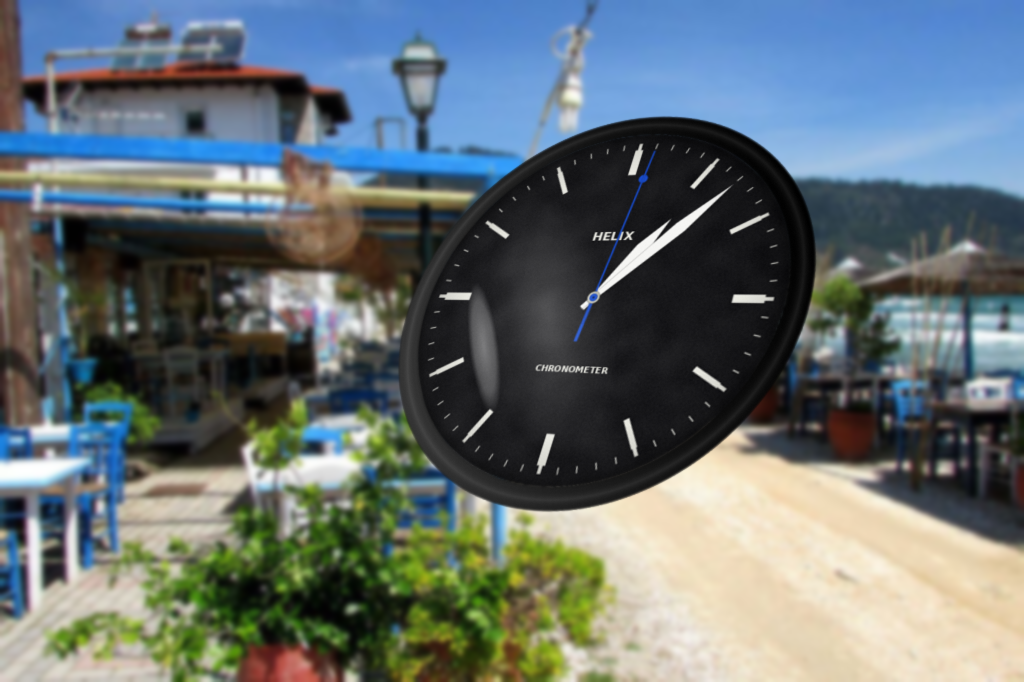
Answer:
h=1 m=7 s=1
